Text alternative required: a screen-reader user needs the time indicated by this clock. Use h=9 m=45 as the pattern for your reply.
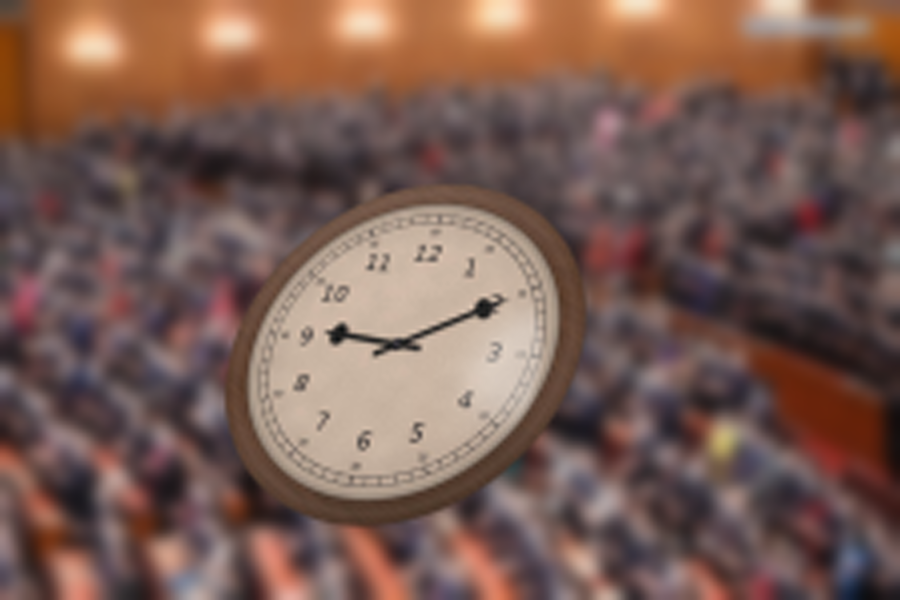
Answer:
h=9 m=10
